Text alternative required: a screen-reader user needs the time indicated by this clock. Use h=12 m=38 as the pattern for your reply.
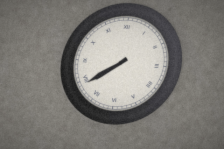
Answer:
h=7 m=39
